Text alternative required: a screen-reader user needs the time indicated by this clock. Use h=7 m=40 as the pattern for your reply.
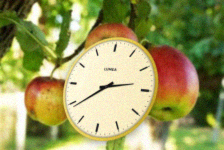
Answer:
h=2 m=39
